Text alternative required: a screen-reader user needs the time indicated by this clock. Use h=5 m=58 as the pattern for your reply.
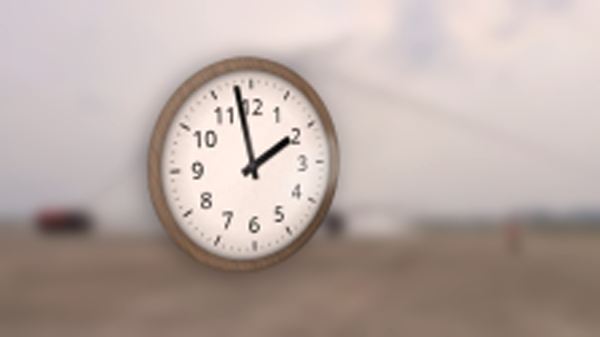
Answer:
h=1 m=58
